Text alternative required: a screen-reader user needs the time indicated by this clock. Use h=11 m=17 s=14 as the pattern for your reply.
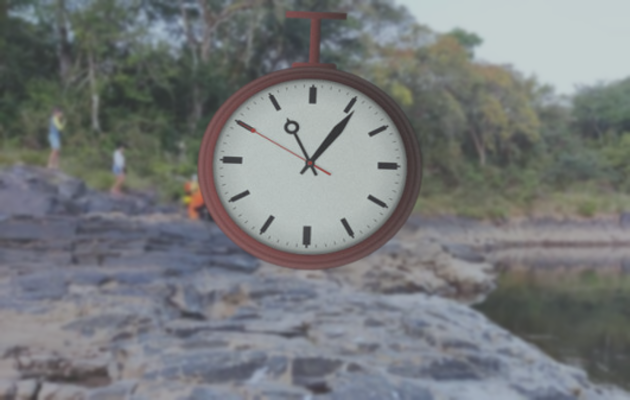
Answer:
h=11 m=5 s=50
